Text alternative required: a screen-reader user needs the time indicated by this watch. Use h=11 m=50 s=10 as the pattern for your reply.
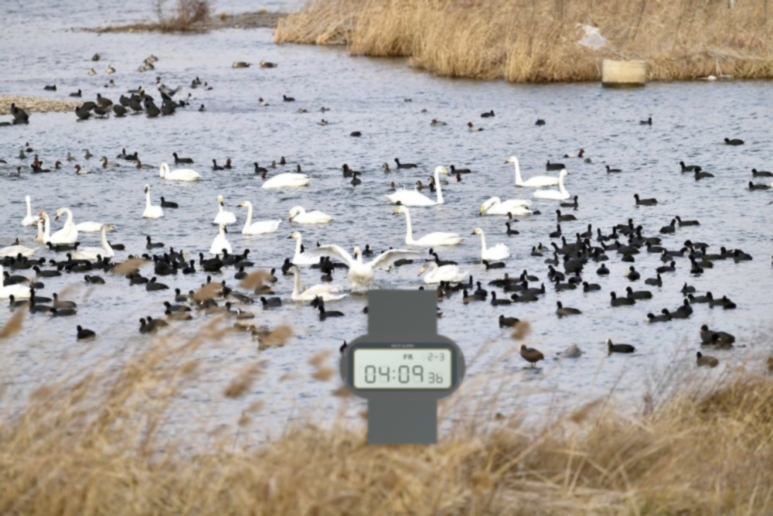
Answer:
h=4 m=9 s=36
